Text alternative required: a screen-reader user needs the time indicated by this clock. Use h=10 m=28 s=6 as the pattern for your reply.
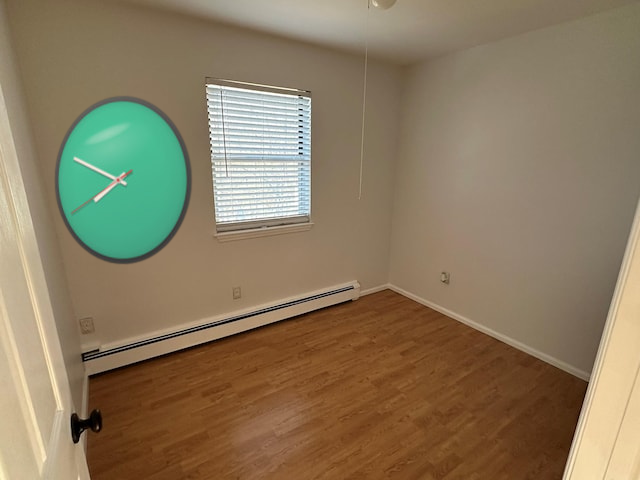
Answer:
h=7 m=48 s=40
